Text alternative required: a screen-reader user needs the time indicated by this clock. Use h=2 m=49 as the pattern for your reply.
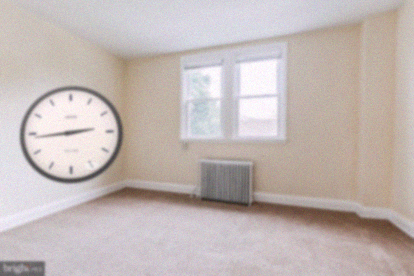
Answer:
h=2 m=44
